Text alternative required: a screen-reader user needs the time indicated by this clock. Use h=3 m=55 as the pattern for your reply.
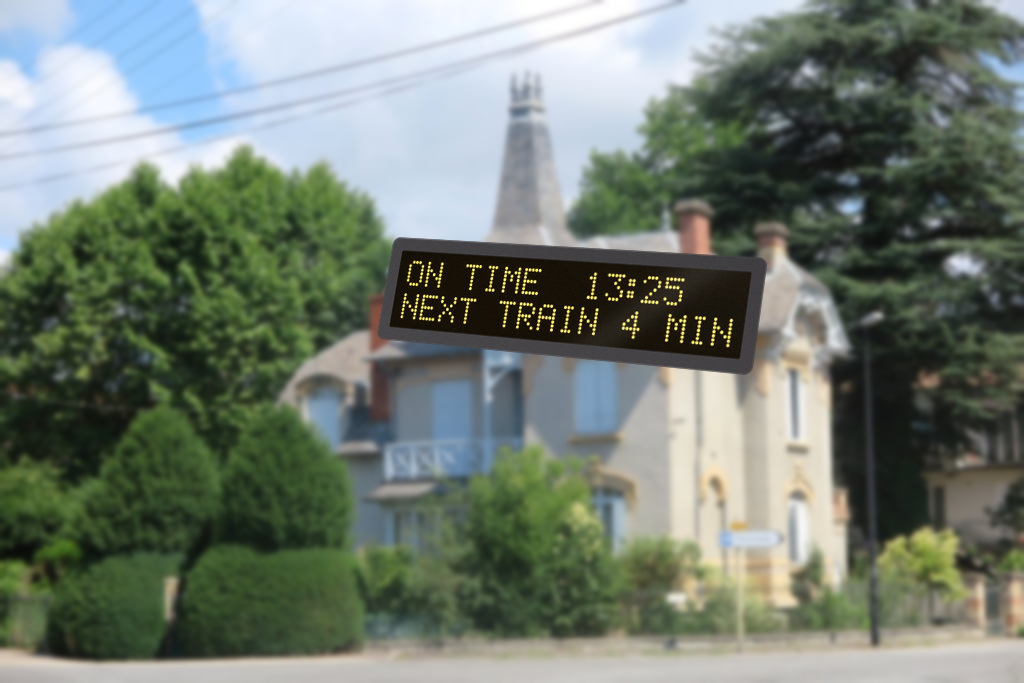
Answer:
h=13 m=25
